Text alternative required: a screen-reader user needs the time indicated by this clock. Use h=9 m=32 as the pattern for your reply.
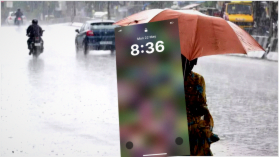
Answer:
h=8 m=36
